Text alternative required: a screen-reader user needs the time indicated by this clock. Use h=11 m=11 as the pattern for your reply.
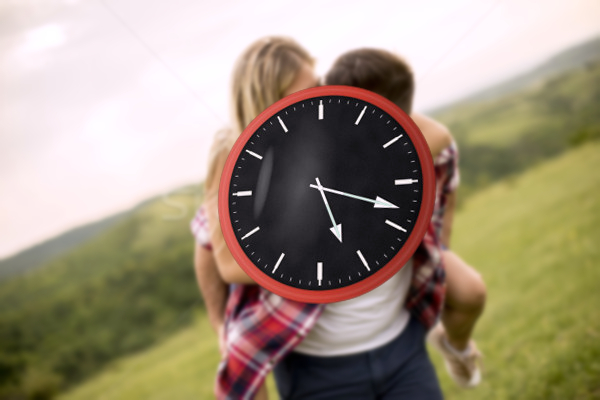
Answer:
h=5 m=18
